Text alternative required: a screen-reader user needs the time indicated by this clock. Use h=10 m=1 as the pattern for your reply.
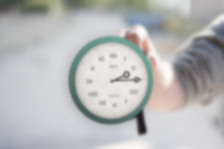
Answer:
h=2 m=15
